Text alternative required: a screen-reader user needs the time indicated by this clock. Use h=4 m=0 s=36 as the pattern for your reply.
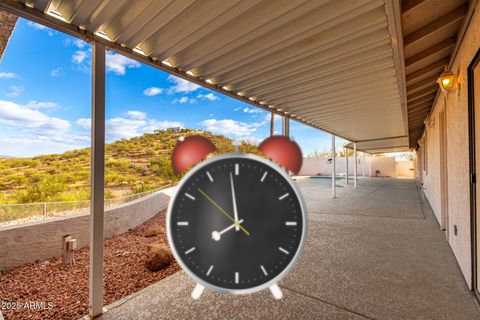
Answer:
h=7 m=58 s=52
